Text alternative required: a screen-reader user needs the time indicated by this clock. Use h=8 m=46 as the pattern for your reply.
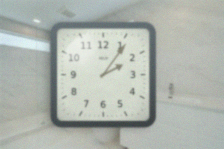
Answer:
h=2 m=6
